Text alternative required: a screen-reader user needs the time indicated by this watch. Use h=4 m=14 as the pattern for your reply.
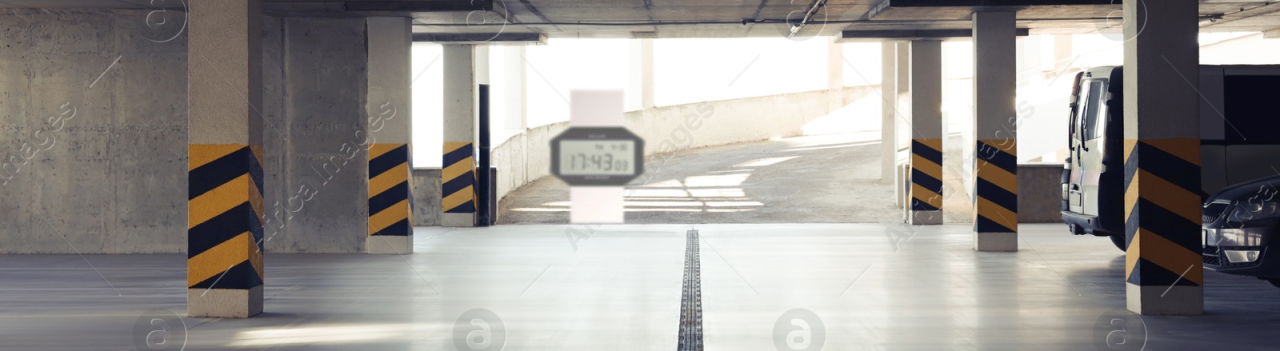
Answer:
h=17 m=43
